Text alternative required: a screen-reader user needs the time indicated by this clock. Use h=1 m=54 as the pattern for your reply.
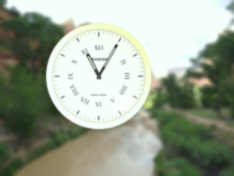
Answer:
h=11 m=5
